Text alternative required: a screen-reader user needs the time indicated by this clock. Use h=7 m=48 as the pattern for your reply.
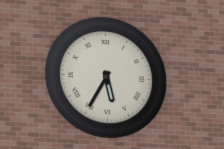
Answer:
h=5 m=35
